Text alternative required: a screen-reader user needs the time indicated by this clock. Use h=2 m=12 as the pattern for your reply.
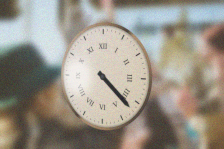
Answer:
h=4 m=22
